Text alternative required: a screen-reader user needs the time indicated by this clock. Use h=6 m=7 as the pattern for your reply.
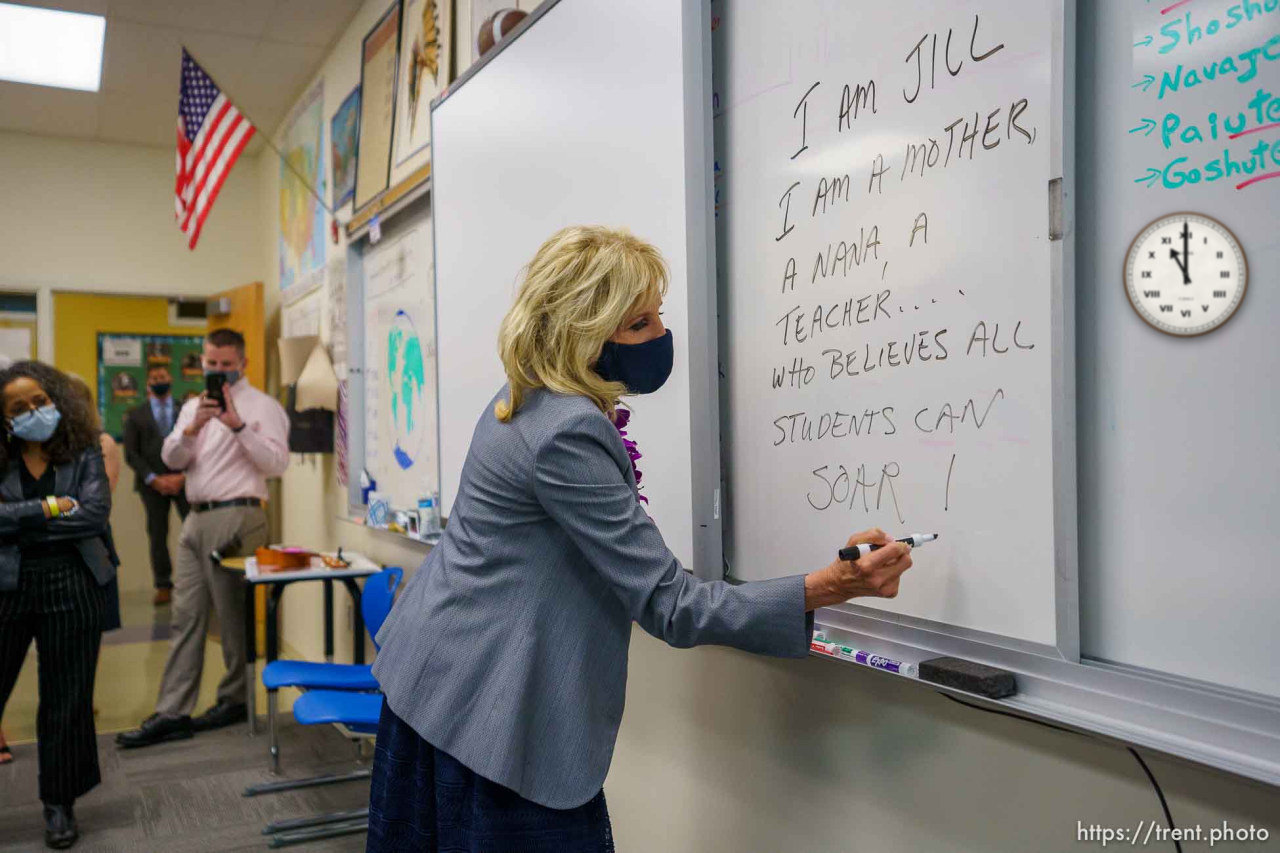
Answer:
h=11 m=0
